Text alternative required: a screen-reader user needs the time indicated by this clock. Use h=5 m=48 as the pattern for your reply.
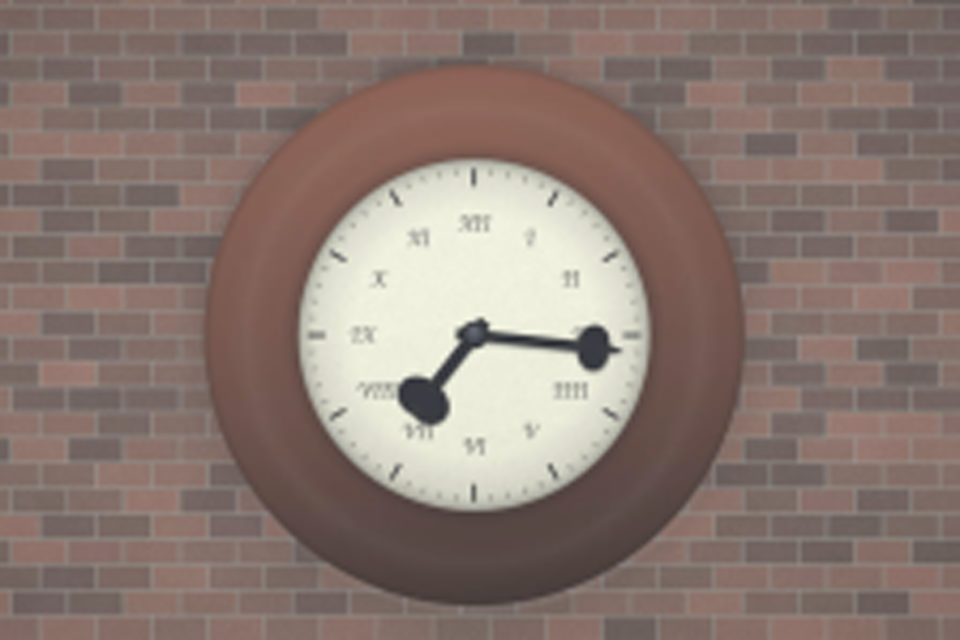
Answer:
h=7 m=16
